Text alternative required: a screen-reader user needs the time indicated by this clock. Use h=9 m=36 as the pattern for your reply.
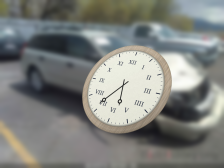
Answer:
h=5 m=36
